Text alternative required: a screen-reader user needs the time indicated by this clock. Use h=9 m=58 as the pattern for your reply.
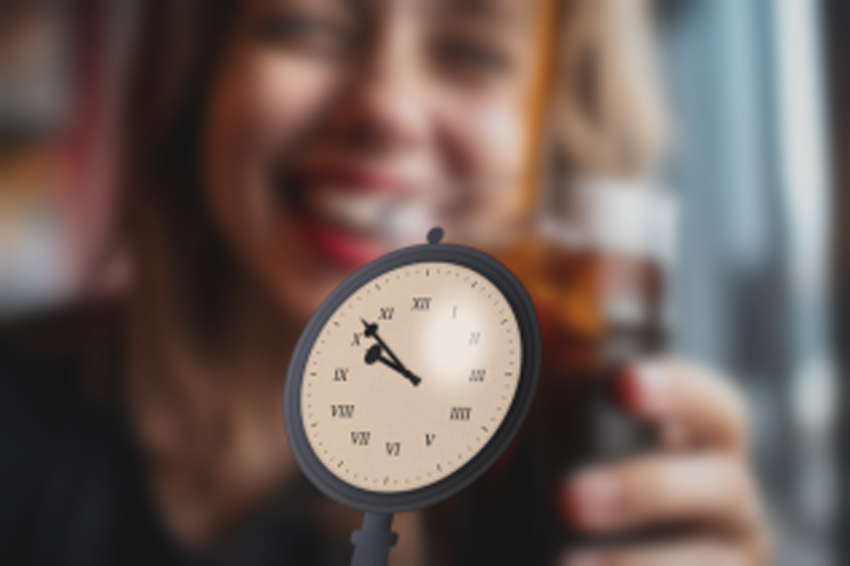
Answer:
h=9 m=52
